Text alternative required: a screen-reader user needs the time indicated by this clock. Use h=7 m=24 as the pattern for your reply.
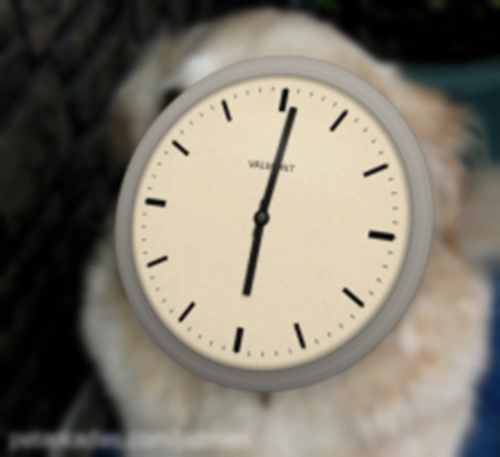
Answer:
h=6 m=1
